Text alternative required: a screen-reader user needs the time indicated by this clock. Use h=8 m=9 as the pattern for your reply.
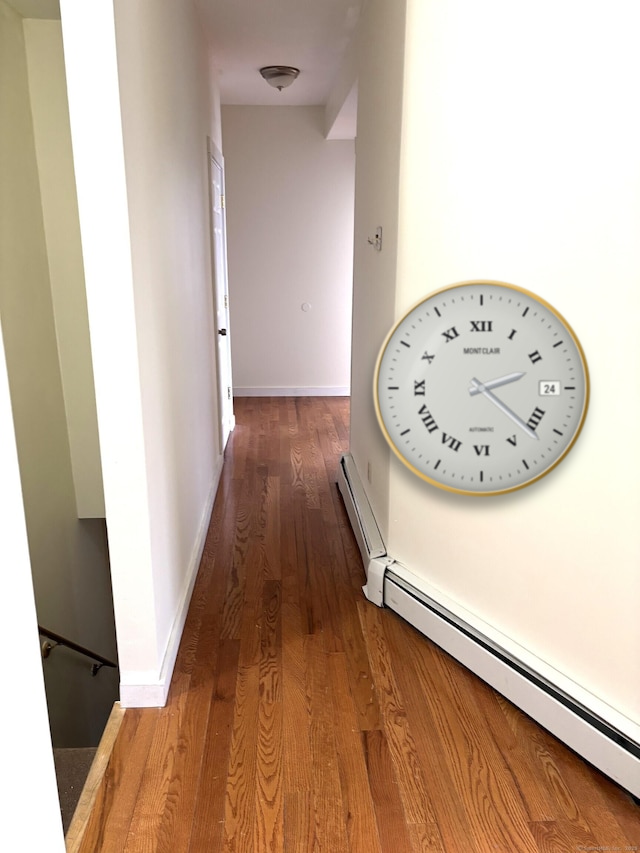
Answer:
h=2 m=22
